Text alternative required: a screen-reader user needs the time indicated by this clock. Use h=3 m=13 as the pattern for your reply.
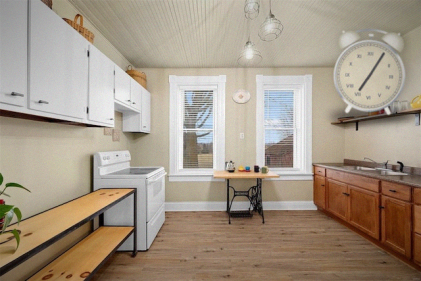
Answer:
h=7 m=5
